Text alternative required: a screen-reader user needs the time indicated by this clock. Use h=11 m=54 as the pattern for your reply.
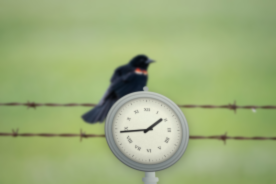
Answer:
h=1 m=44
